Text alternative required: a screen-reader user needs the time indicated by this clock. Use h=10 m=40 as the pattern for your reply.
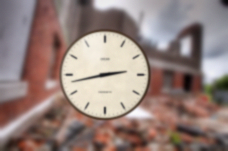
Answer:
h=2 m=43
